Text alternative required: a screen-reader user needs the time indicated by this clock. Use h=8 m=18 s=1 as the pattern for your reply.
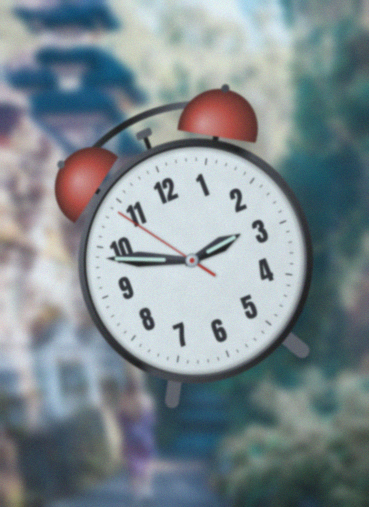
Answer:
h=2 m=48 s=54
